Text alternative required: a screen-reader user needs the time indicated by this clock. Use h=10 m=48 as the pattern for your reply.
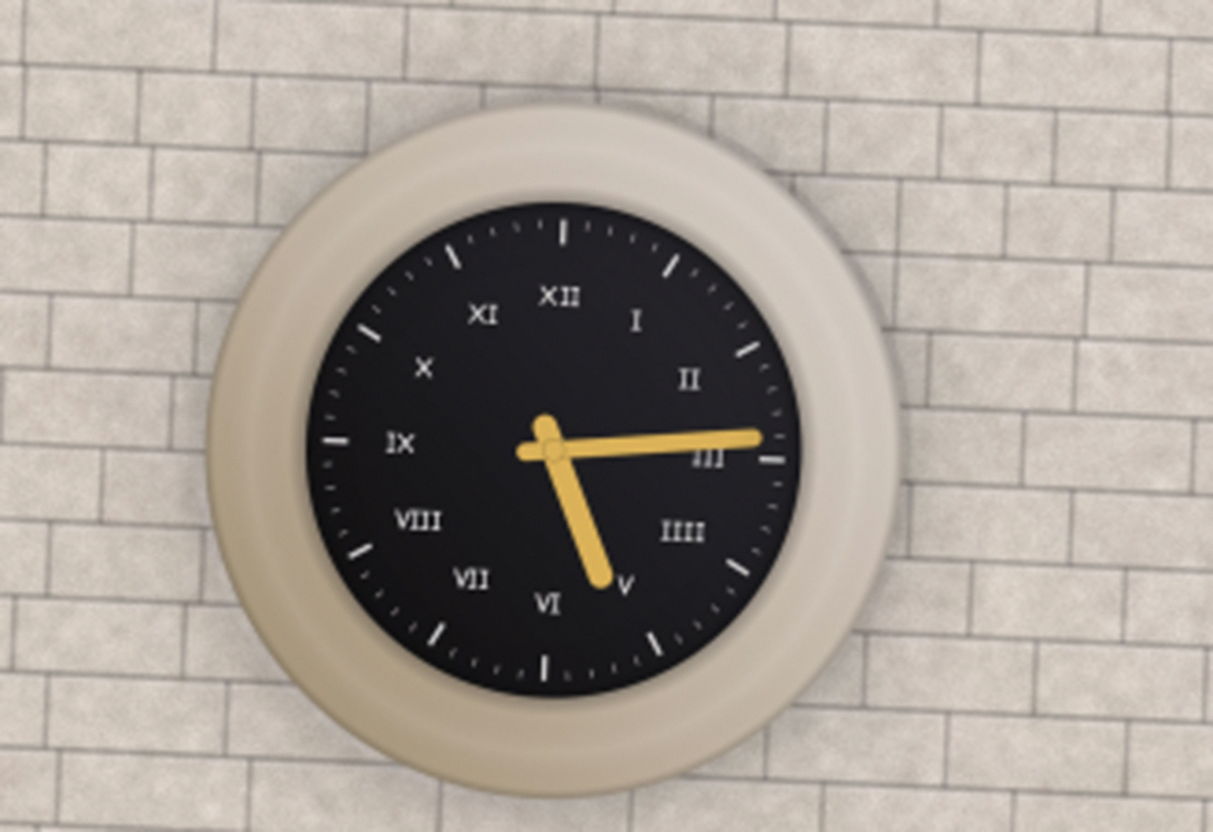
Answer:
h=5 m=14
